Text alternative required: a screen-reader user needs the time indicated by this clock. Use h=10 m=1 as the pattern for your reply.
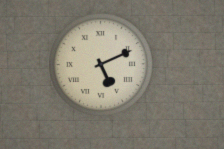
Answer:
h=5 m=11
